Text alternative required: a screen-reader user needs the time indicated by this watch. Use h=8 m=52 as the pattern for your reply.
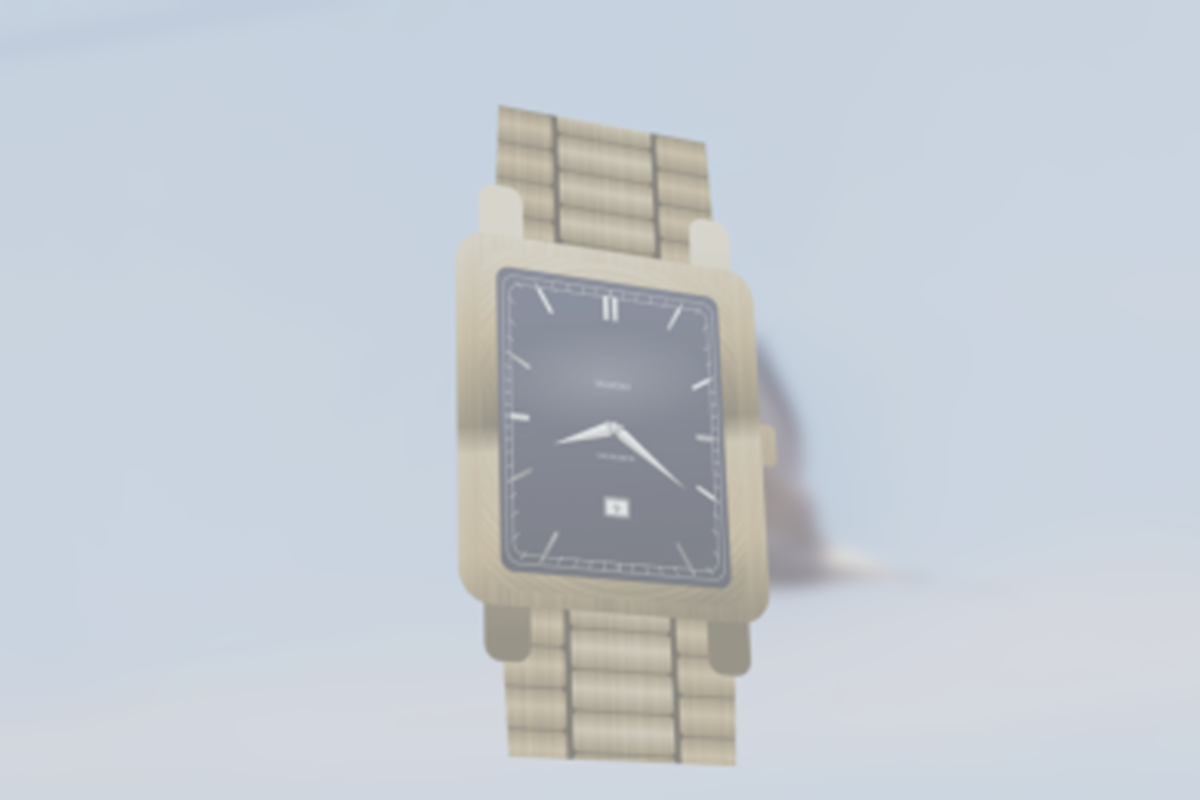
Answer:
h=8 m=21
